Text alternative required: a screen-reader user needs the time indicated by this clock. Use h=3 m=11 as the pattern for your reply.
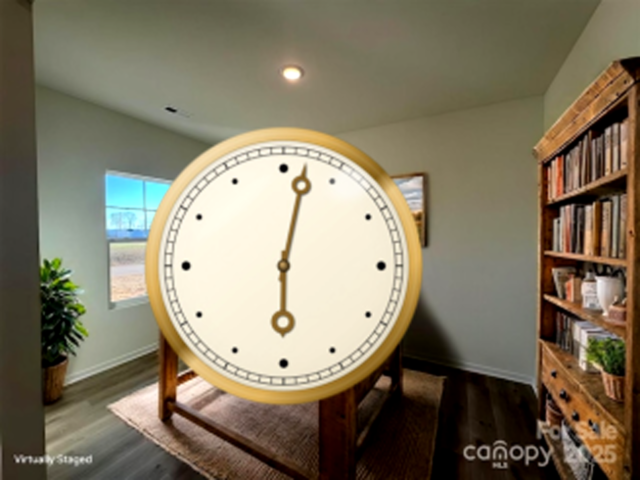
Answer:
h=6 m=2
